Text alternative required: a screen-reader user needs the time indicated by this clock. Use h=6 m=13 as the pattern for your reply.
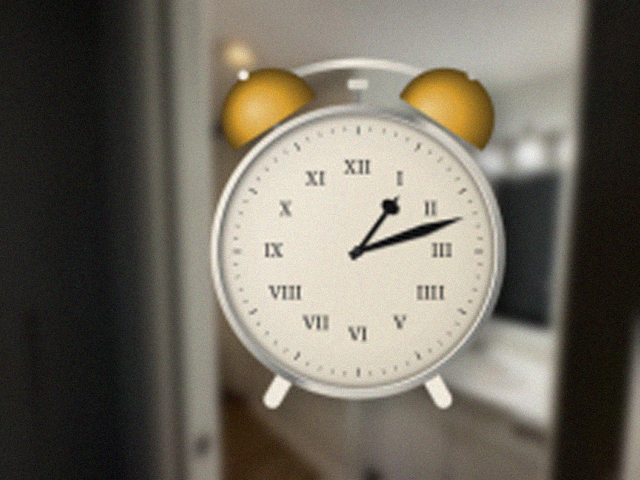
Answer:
h=1 m=12
